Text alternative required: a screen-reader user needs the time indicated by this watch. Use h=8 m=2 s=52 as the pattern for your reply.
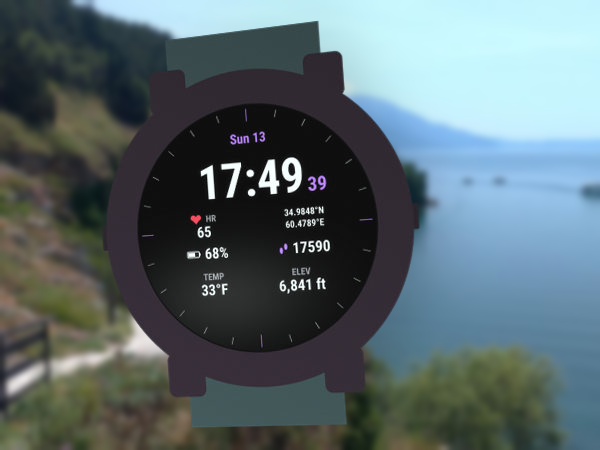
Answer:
h=17 m=49 s=39
